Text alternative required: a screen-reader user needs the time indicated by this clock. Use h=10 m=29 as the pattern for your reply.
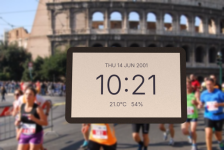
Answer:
h=10 m=21
